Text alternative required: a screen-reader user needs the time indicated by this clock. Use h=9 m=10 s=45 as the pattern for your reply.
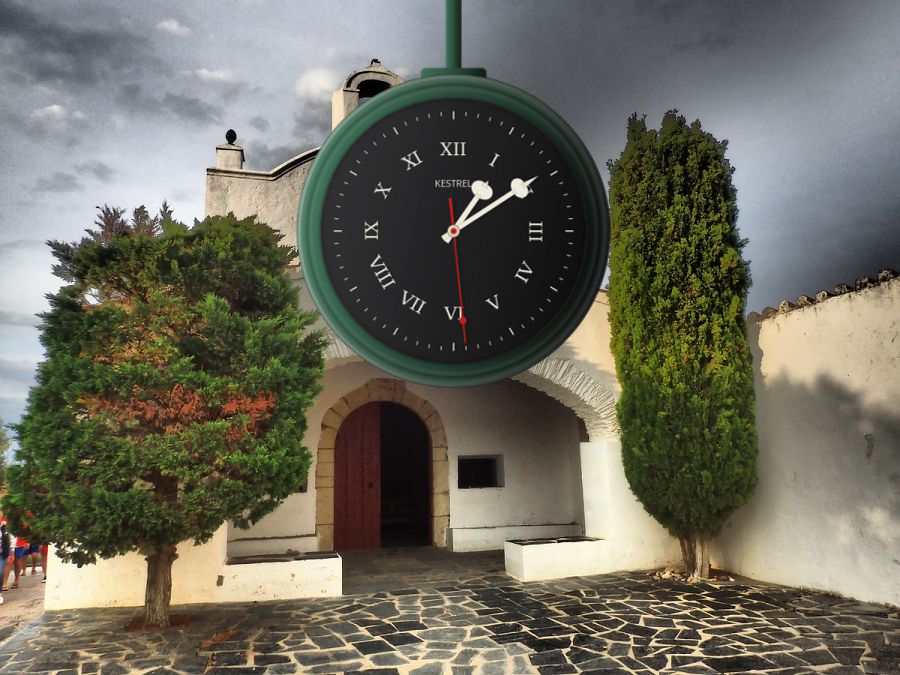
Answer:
h=1 m=9 s=29
